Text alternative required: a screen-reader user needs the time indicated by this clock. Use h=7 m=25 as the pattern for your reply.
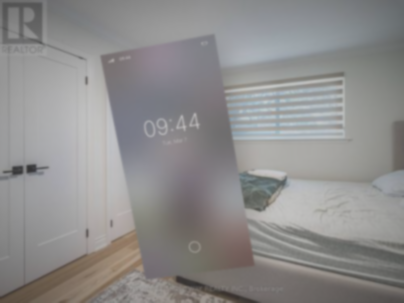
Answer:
h=9 m=44
